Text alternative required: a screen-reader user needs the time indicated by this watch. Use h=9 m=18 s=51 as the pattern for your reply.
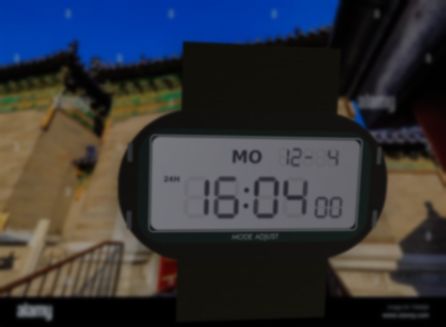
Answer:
h=16 m=4 s=0
